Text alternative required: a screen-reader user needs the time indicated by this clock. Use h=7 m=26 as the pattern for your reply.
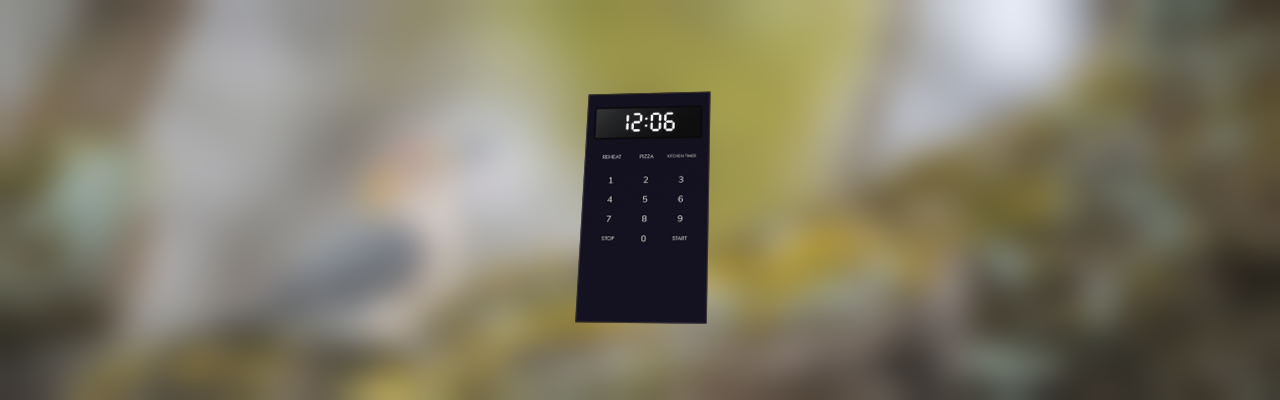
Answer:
h=12 m=6
